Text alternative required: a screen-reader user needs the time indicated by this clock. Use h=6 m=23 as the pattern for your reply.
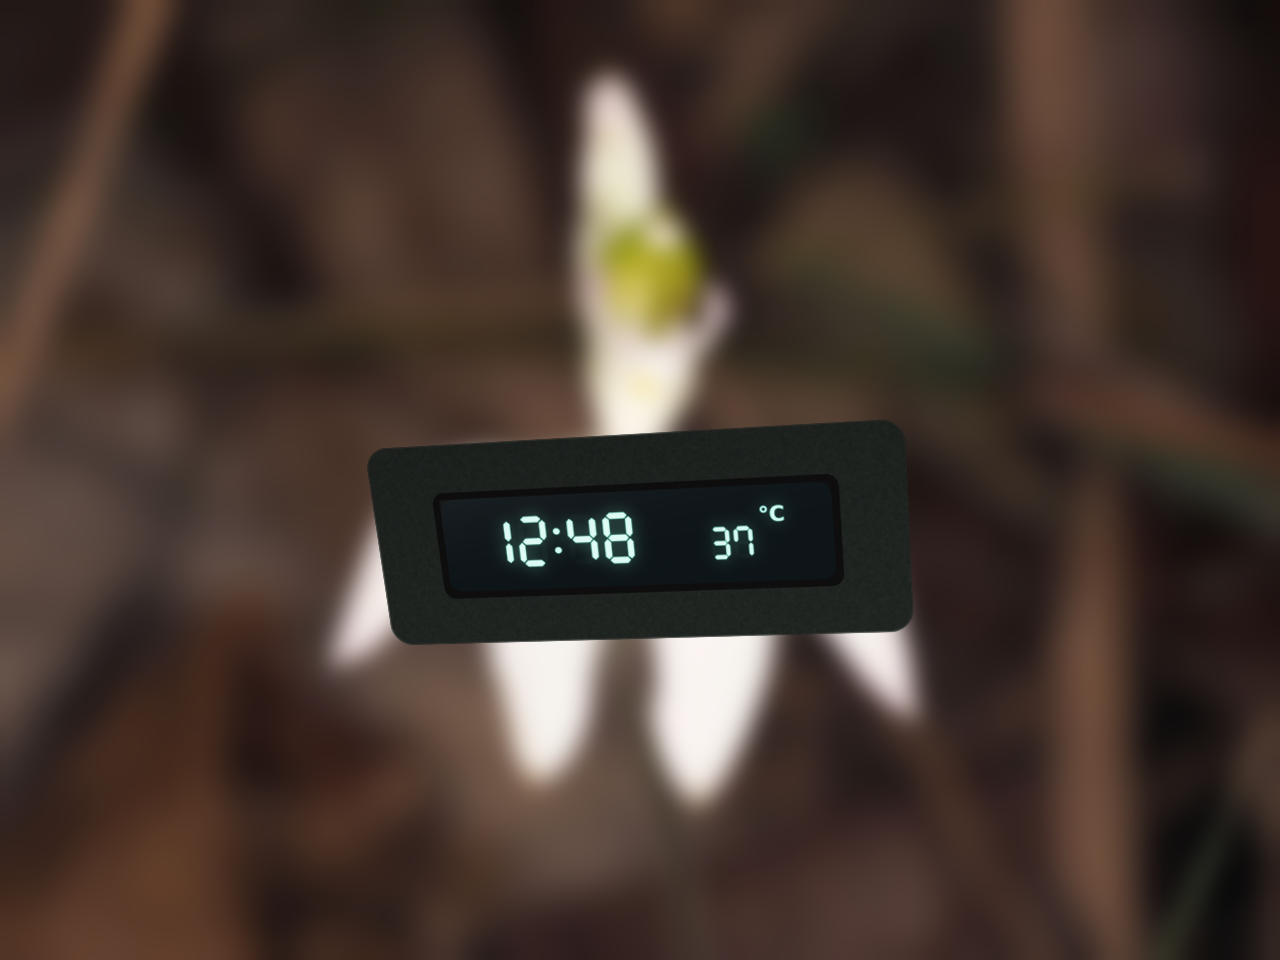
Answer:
h=12 m=48
